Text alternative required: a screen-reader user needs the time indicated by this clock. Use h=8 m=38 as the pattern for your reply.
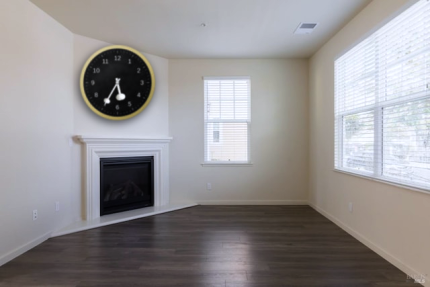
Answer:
h=5 m=35
